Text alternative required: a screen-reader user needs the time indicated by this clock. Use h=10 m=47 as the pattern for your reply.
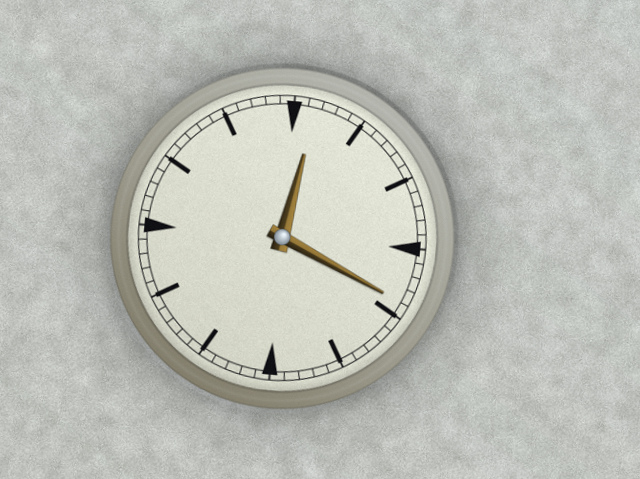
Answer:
h=12 m=19
